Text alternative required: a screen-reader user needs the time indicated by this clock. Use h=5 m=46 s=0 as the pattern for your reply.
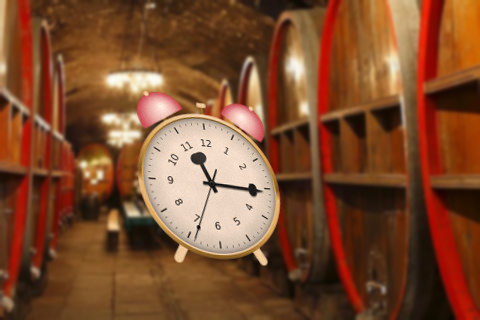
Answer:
h=11 m=15 s=34
